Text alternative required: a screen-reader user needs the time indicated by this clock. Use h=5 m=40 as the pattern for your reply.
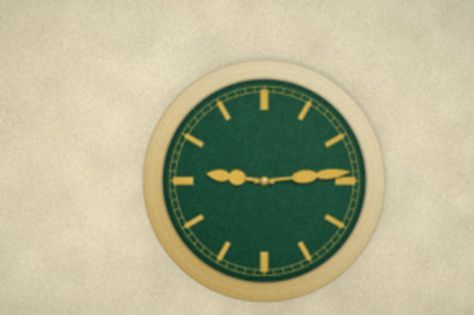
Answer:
h=9 m=14
